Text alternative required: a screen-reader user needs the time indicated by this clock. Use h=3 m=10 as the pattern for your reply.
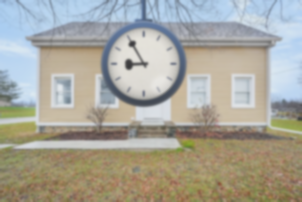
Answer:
h=8 m=55
